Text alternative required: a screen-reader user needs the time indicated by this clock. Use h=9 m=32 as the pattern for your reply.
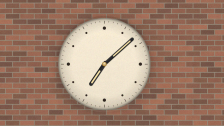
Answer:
h=7 m=8
